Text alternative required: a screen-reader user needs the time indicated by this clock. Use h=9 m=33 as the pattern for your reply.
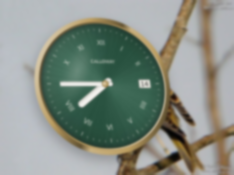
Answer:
h=7 m=45
